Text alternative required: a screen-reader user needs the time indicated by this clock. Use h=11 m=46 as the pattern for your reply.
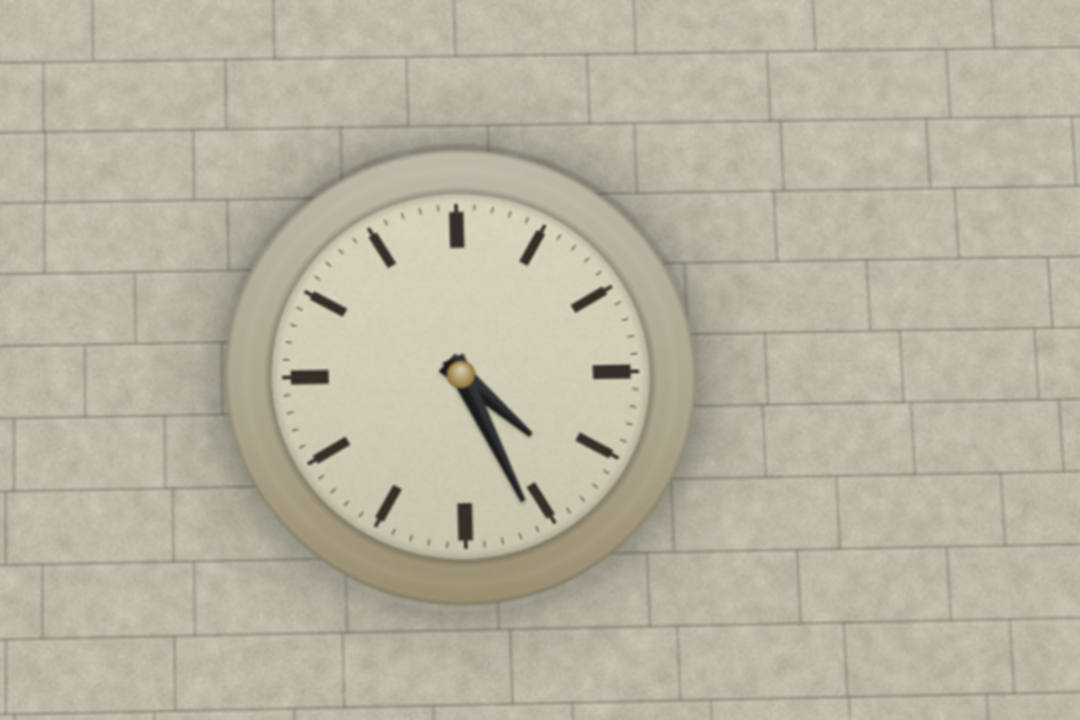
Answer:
h=4 m=26
